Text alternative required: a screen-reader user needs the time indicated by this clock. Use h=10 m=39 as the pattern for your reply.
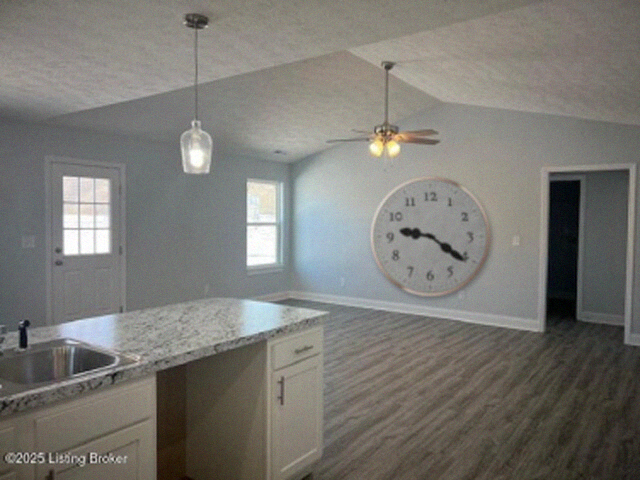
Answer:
h=9 m=21
